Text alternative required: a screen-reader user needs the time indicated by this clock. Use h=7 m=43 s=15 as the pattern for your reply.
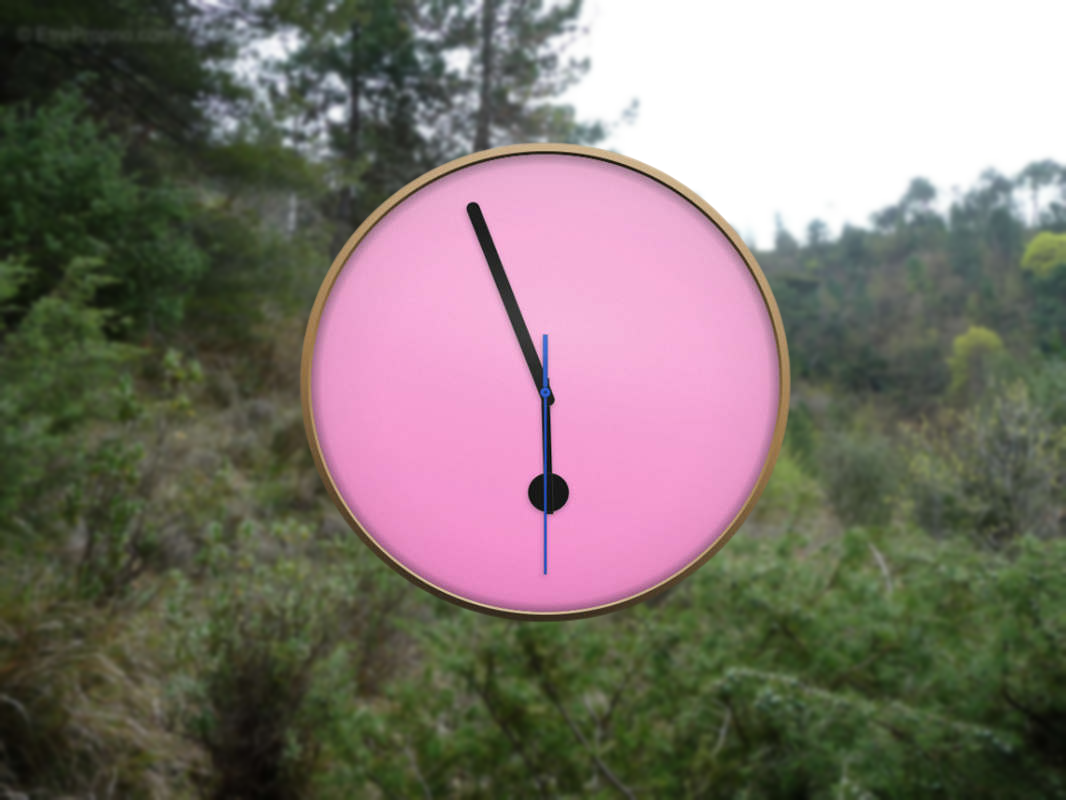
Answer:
h=5 m=56 s=30
